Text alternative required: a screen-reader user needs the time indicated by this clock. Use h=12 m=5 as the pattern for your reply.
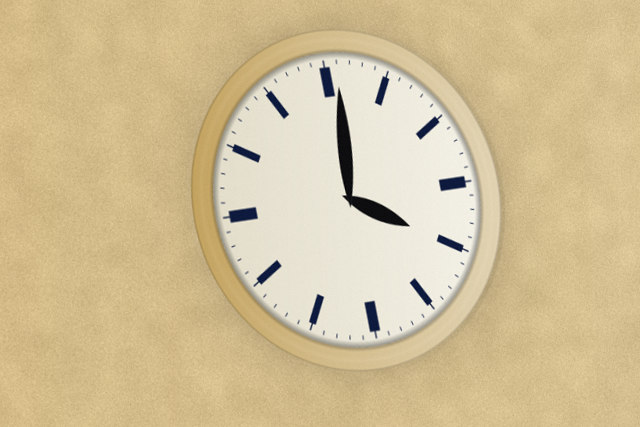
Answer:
h=4 m=1
